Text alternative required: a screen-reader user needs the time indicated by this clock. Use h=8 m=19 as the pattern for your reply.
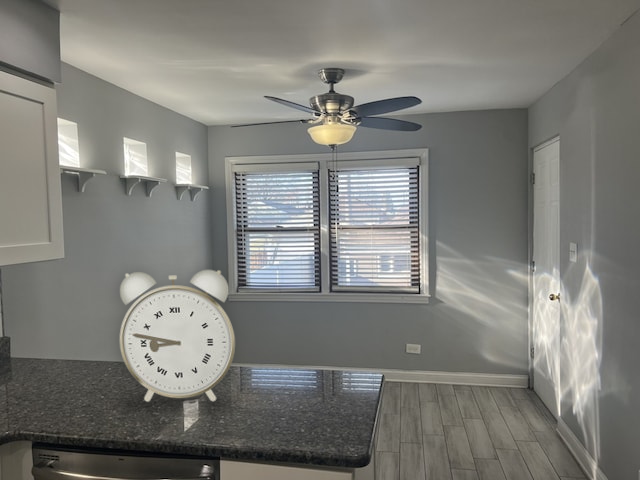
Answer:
h=8 m=47
